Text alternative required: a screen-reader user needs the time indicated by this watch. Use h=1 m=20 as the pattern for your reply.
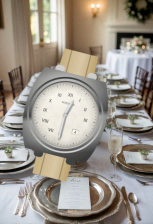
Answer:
h=12 m=30
